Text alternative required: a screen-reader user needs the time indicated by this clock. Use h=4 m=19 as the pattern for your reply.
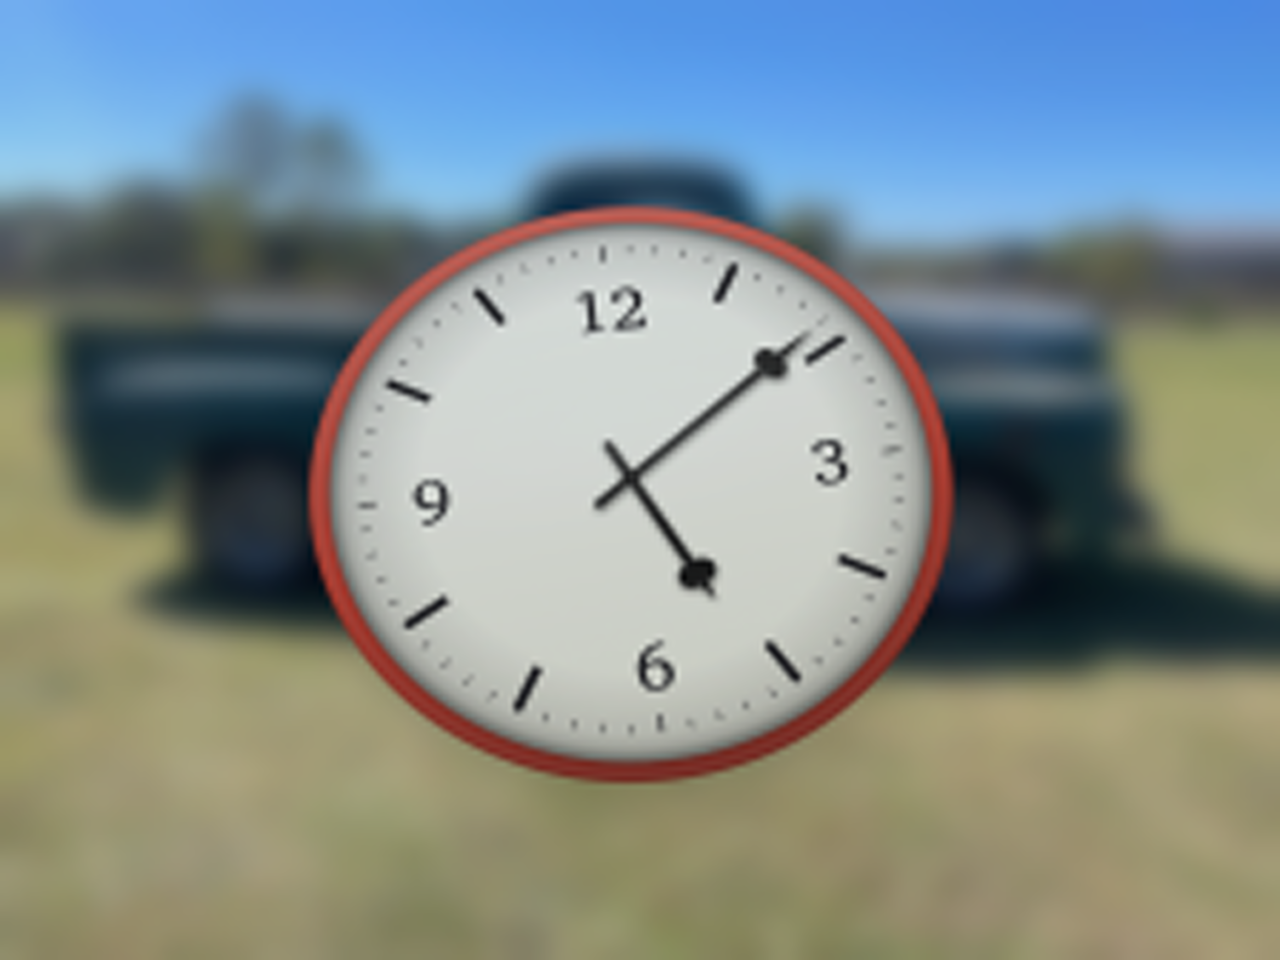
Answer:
h=5 m=9
